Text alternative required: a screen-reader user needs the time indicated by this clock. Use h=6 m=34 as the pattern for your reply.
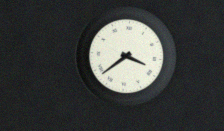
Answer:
h=3 m=38
